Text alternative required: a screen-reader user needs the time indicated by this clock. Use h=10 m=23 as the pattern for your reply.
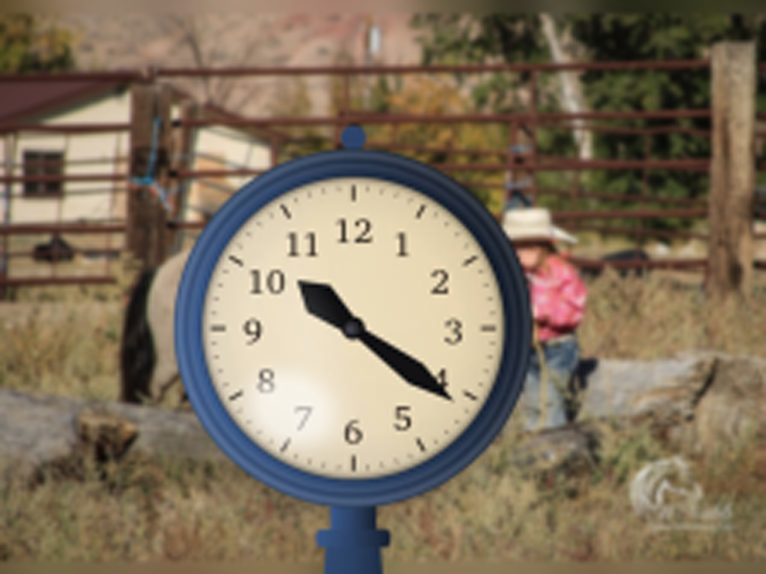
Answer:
h=10 m=21
